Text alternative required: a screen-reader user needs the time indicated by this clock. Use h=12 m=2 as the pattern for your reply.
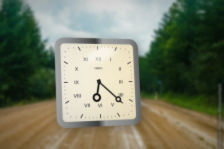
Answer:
h=6 m=22
